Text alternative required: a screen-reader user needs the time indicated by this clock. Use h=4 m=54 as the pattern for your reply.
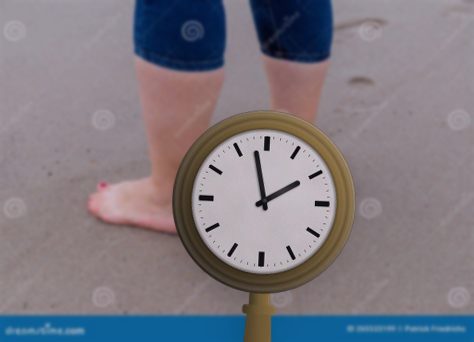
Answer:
h=1 m=58
